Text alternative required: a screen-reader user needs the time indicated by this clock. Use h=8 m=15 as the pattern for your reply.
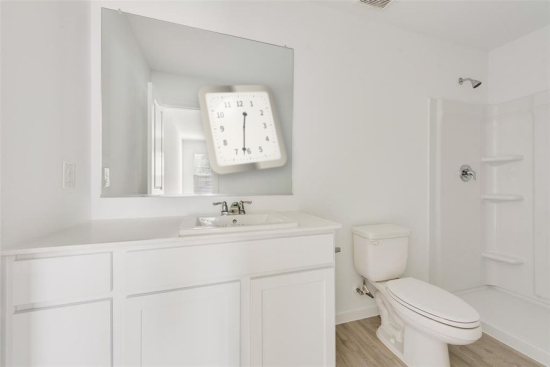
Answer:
h=12 m=32
